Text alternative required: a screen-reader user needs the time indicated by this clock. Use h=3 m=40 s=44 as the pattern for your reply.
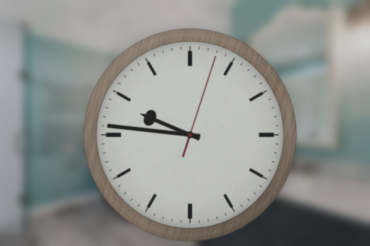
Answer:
h=9 m=46 s=3
